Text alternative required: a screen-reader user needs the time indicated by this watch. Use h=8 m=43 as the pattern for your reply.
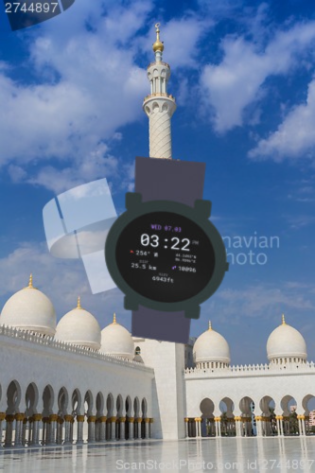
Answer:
h=3 m=22
